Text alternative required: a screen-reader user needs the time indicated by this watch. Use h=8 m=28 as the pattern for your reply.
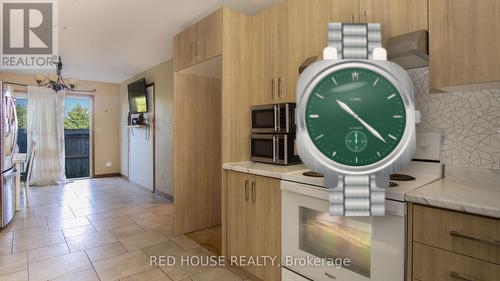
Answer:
h=10 m=22
